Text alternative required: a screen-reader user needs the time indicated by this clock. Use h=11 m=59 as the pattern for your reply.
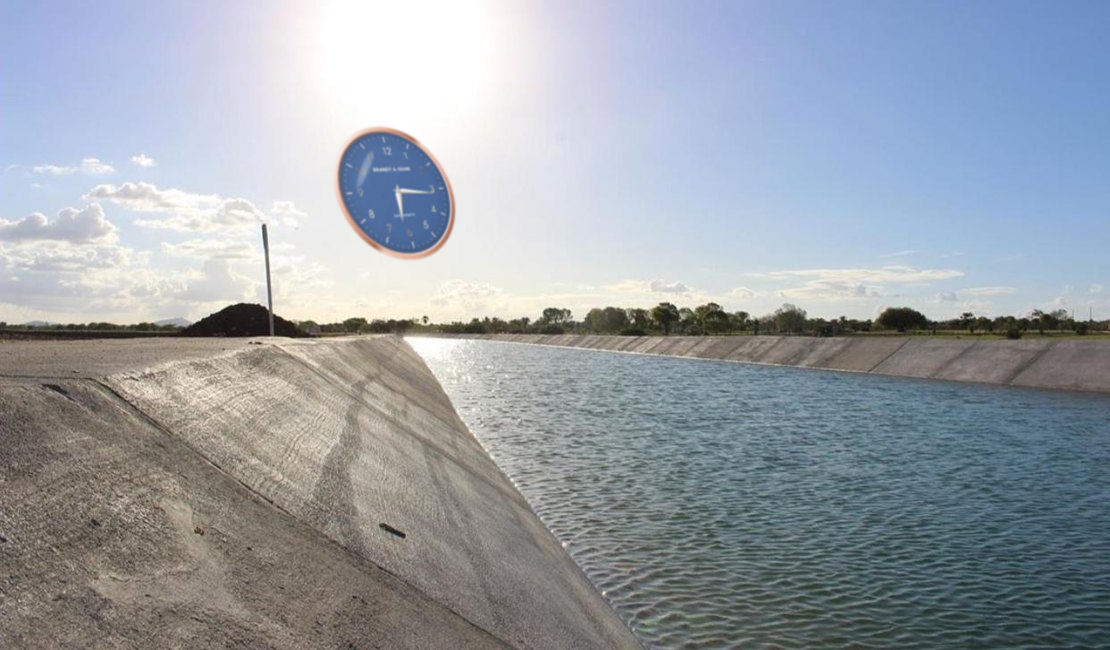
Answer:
h=6 m=16
